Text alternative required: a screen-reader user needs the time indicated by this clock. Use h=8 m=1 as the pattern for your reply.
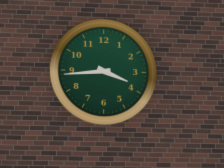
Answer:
h=3 m=44
